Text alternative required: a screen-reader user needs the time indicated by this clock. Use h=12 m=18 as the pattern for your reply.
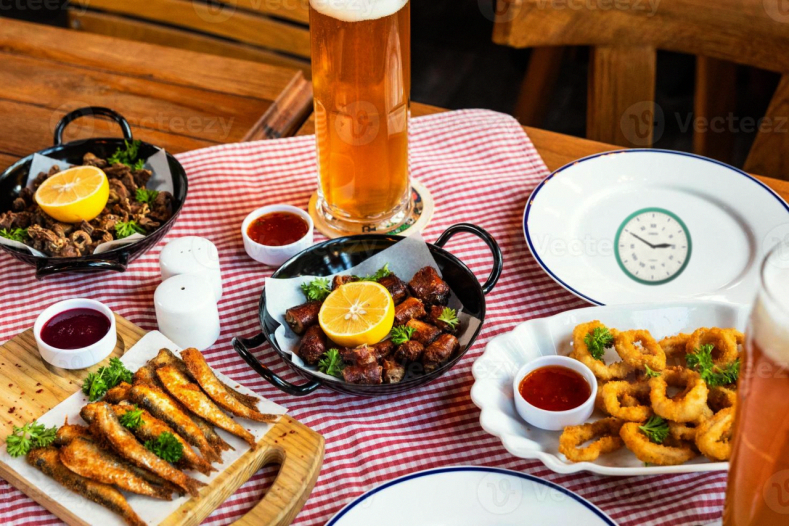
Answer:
h=2 m=50
